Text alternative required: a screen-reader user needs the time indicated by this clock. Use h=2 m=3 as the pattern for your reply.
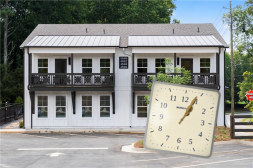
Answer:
h=1 m=4
